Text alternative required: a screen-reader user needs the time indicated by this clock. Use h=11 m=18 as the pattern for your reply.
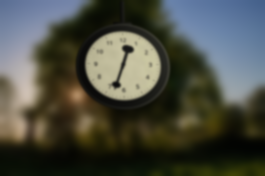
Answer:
h=12 m=33
